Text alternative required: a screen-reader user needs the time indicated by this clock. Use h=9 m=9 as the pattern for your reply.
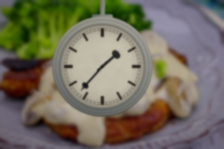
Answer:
h=1 m=37
